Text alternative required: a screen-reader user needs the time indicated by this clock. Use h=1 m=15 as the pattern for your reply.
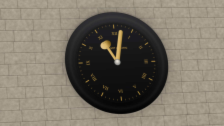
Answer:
h=11 m=2
